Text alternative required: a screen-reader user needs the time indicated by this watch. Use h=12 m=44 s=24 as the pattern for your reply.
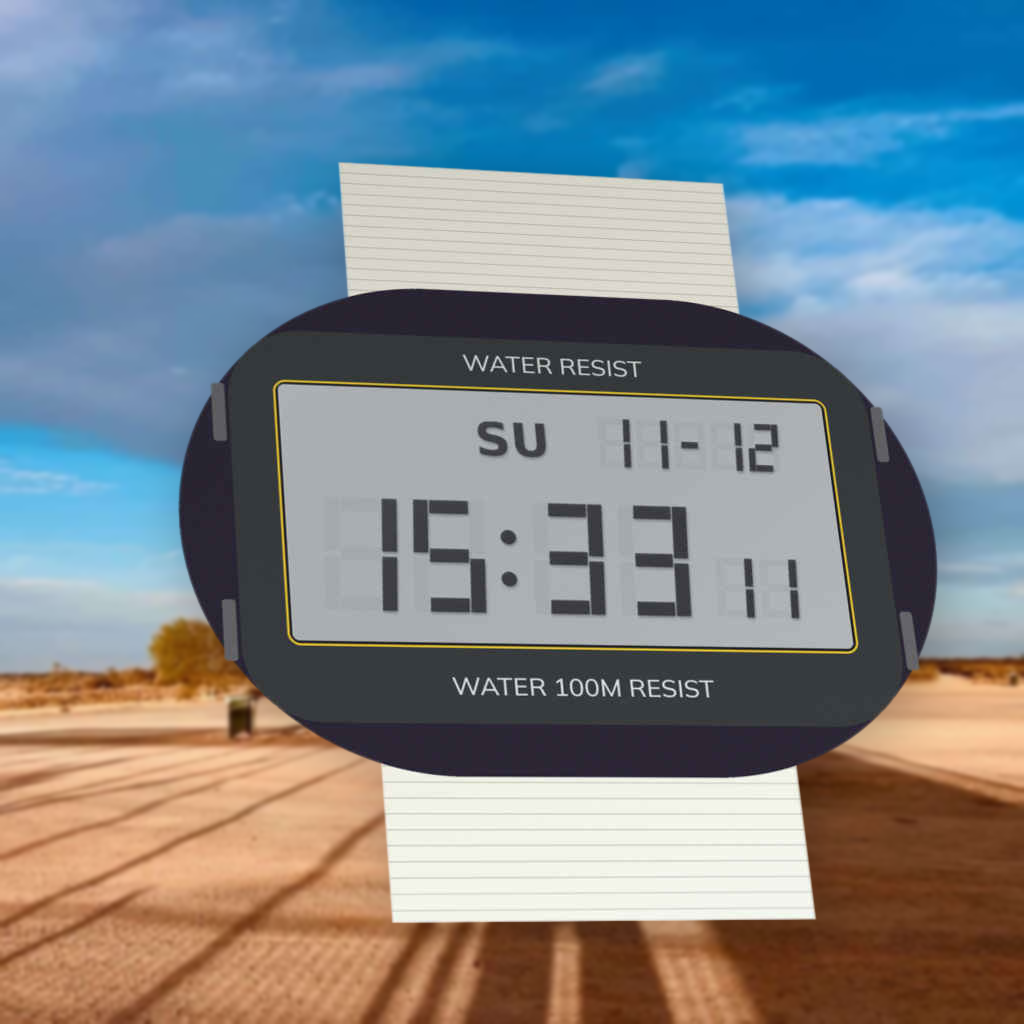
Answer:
h=15 m=33 s=11
